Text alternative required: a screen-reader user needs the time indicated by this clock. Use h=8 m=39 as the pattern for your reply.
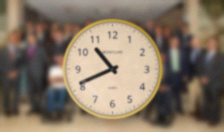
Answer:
h=10 m=41
